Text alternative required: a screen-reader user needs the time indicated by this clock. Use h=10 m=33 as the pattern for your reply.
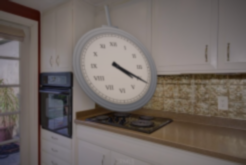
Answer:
h=4 m=20
